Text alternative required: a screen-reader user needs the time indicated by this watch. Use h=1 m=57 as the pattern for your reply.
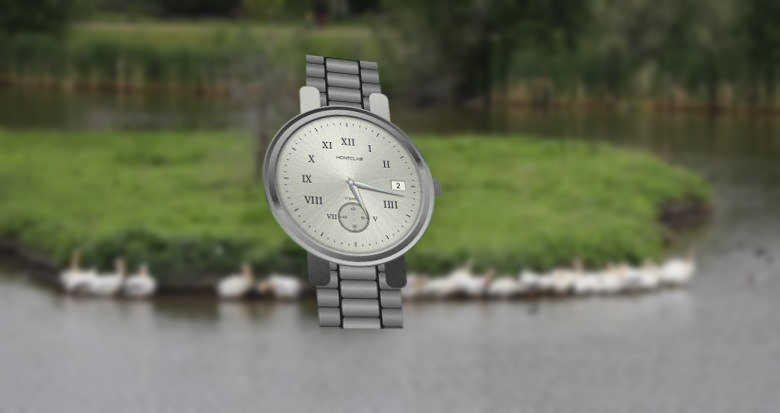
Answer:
h=5 m=17
